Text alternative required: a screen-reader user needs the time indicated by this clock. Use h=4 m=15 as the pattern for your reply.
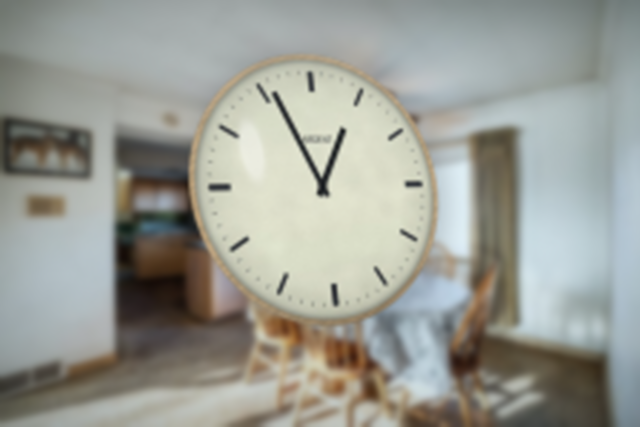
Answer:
h=12 m=56
